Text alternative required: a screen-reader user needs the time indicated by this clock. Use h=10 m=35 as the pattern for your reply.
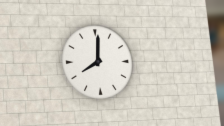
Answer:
h=8 m=1
